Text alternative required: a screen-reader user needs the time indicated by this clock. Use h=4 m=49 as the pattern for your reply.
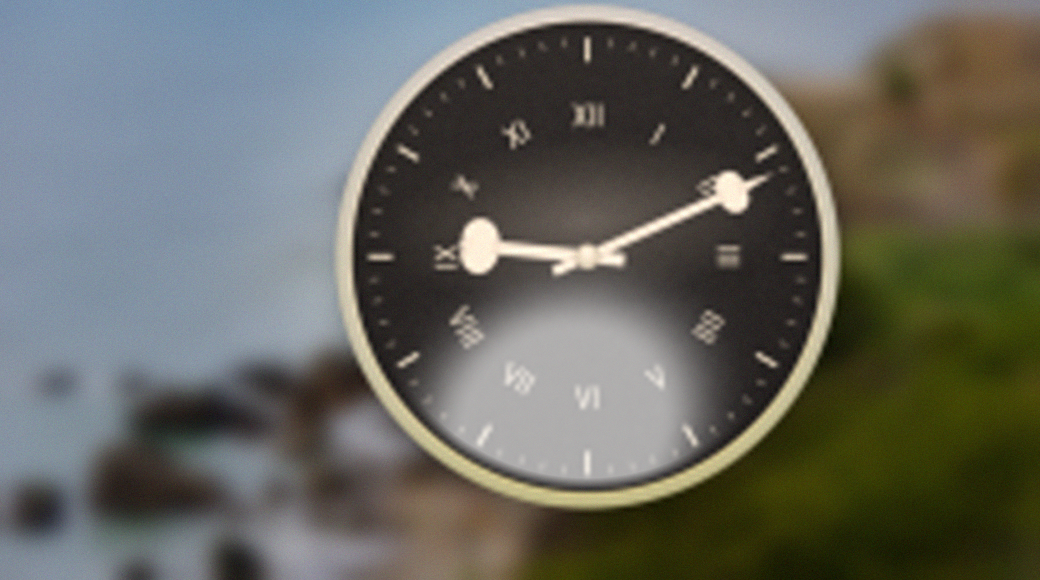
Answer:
h=9 m=11
